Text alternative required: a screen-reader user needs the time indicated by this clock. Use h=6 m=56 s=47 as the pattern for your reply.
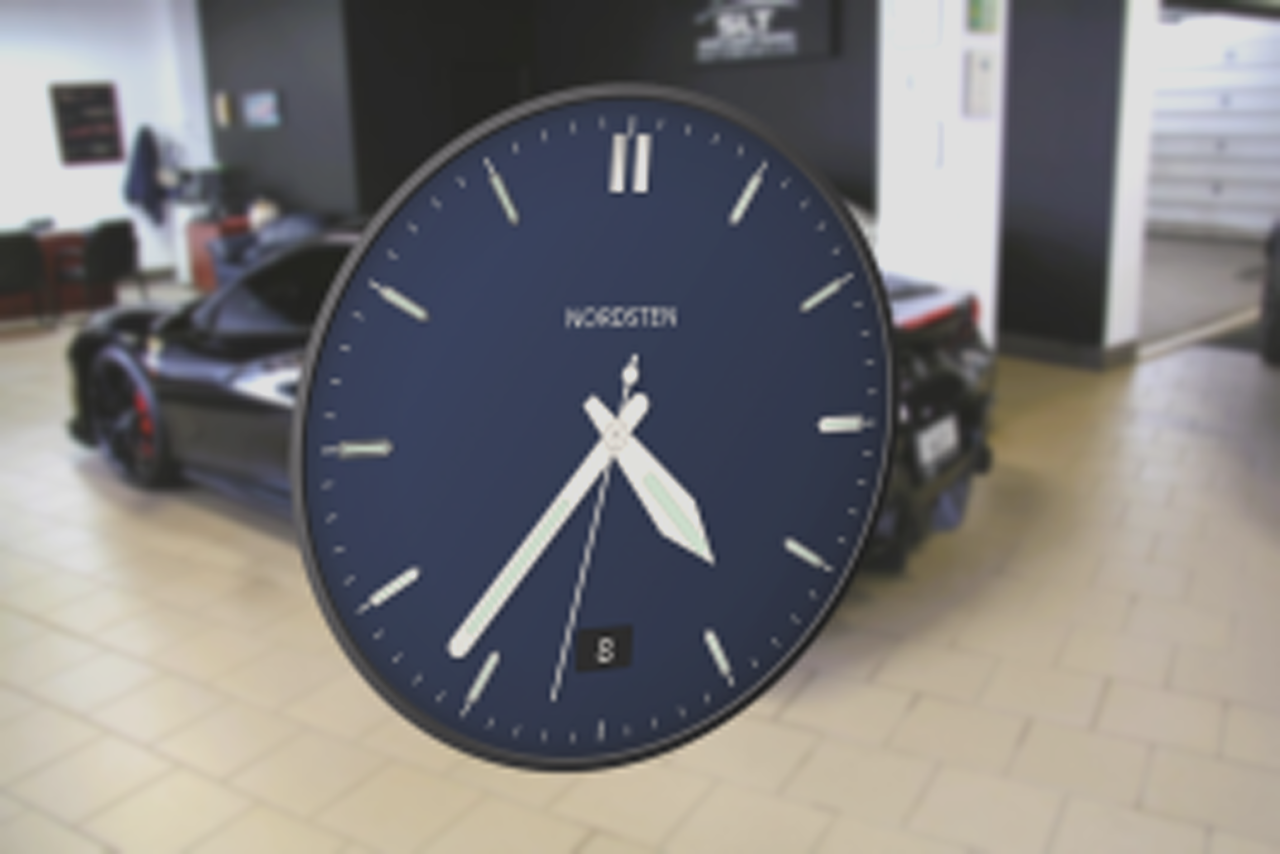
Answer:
h=4 m=36 s=32
